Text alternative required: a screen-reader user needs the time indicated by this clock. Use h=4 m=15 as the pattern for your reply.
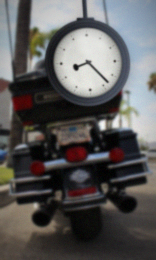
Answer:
h=8 m=23
